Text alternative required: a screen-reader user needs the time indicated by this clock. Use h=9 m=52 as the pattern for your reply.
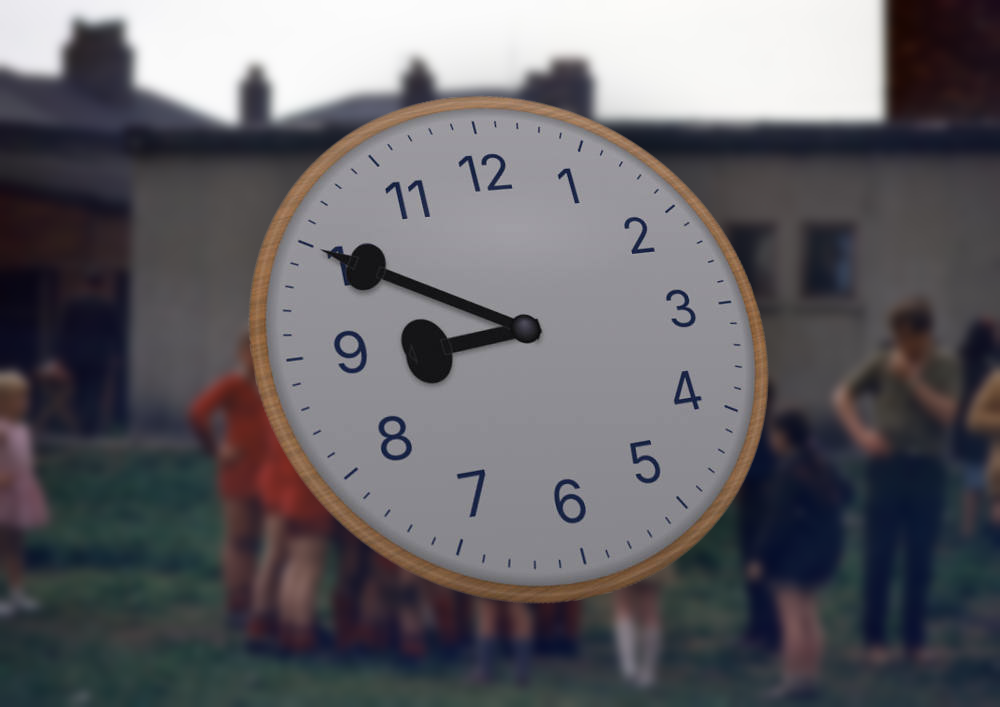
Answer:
h=8 m=50
